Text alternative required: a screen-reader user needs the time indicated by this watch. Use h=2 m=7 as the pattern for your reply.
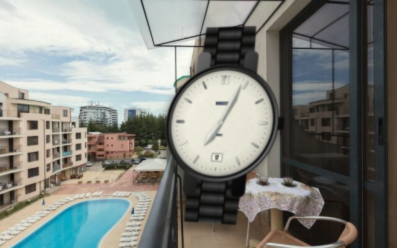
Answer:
h=7 m=4
